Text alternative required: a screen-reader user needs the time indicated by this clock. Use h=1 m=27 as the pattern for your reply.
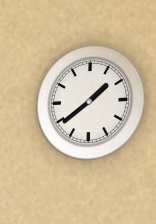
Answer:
h=1 m=39
